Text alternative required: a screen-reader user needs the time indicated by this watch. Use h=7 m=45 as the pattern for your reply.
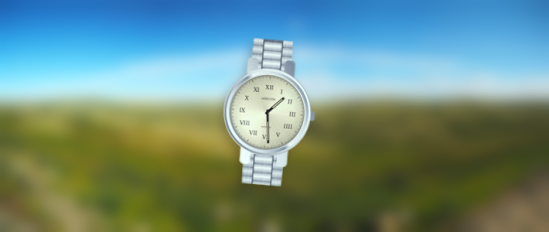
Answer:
h=1 m=29
